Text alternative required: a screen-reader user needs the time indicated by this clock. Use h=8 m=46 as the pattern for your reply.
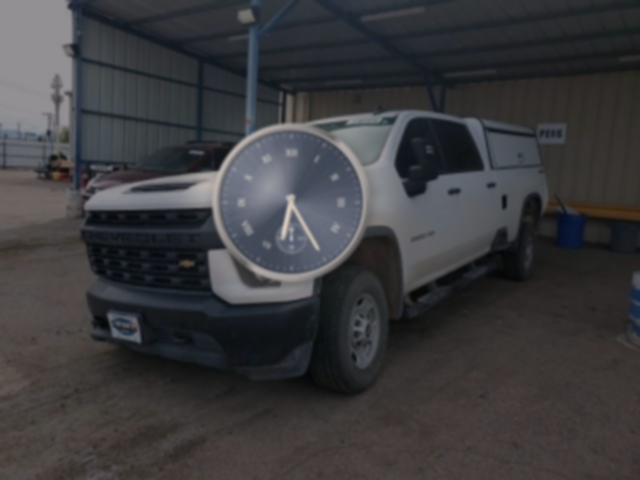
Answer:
h=6 m=25
